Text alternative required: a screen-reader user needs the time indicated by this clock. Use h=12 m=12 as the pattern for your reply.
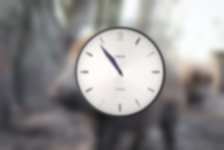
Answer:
h=10 m=54
